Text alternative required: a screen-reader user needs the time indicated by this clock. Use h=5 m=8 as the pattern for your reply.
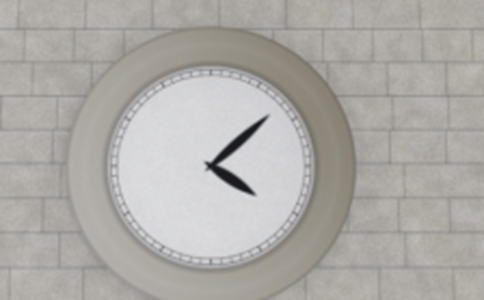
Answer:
h=4 m=8
